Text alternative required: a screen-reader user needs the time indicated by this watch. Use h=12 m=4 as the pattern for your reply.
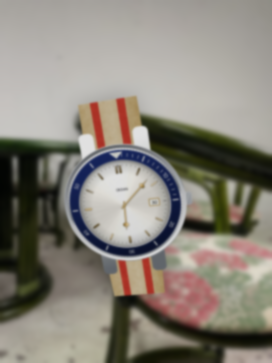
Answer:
h=6 m=8
